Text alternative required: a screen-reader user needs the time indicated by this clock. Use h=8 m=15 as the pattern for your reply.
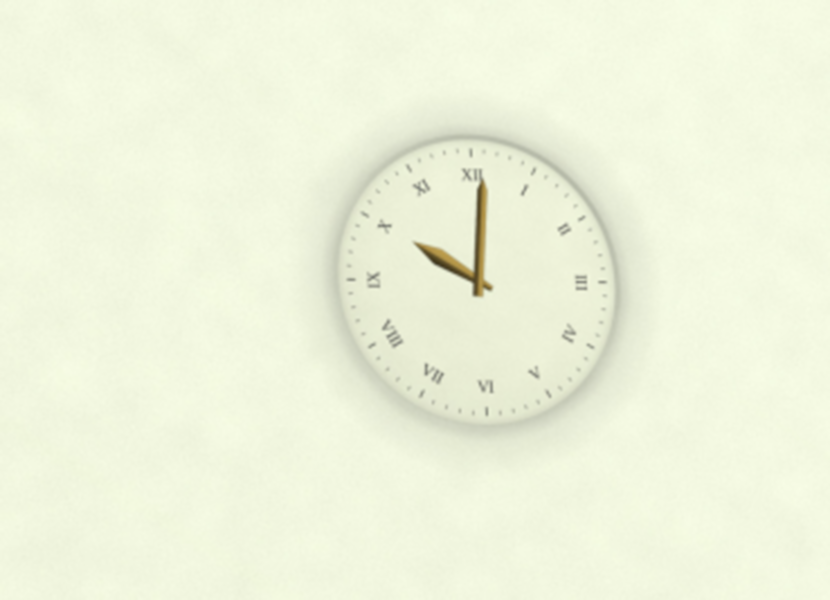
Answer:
h=10 m=1
